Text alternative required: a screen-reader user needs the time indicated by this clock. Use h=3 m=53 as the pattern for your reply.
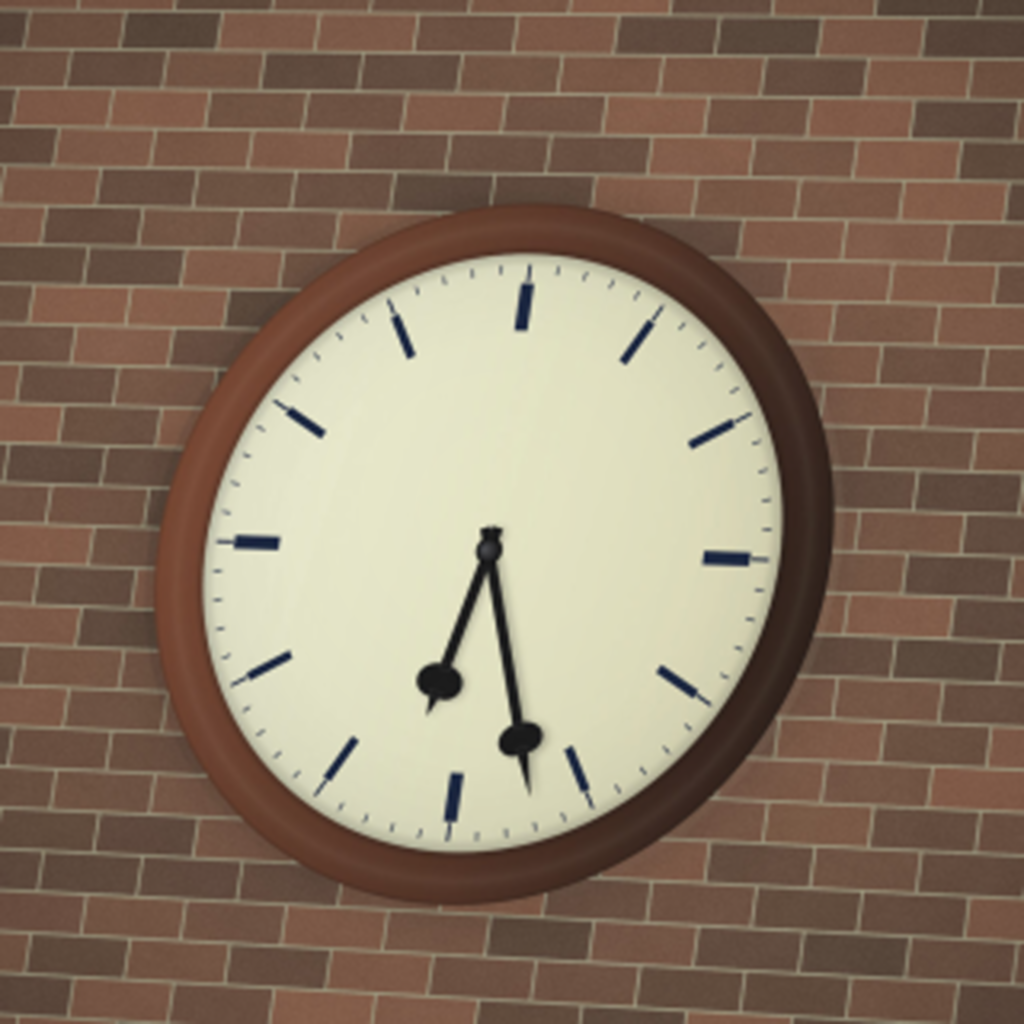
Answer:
h=6 m=27
